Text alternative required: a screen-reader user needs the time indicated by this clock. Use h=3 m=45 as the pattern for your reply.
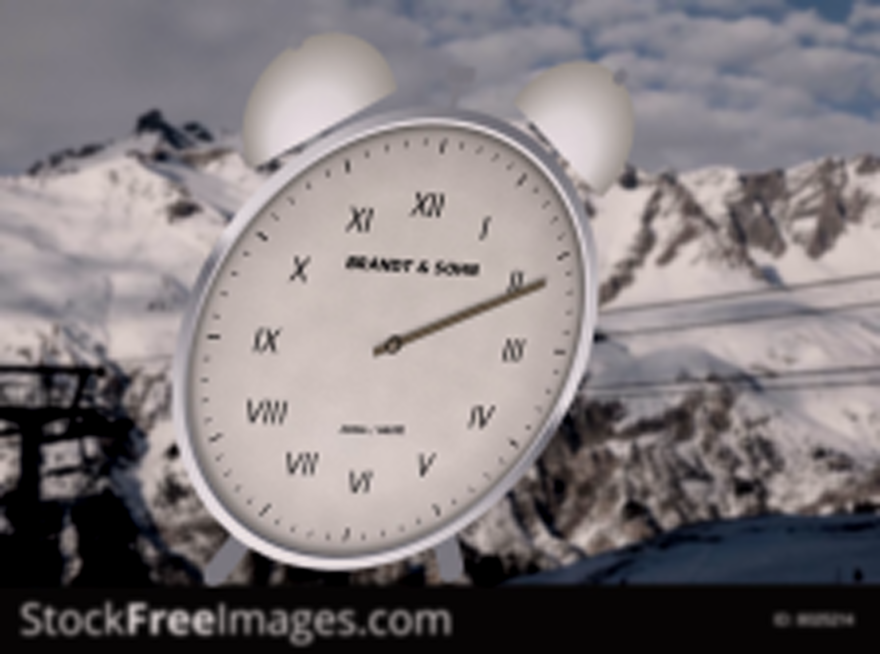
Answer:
h=2 m=11
